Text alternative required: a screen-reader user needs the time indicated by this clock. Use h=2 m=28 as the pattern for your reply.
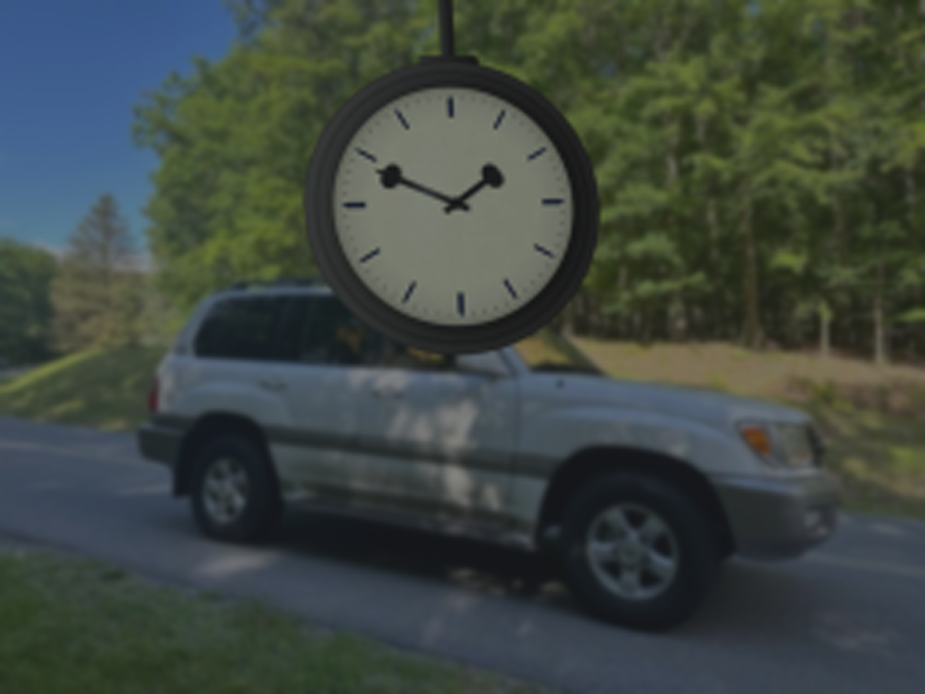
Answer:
h=1 m=49
